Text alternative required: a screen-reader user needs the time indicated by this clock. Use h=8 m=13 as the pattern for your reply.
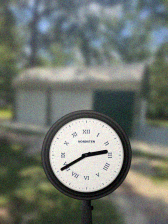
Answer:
h=2 m=40
